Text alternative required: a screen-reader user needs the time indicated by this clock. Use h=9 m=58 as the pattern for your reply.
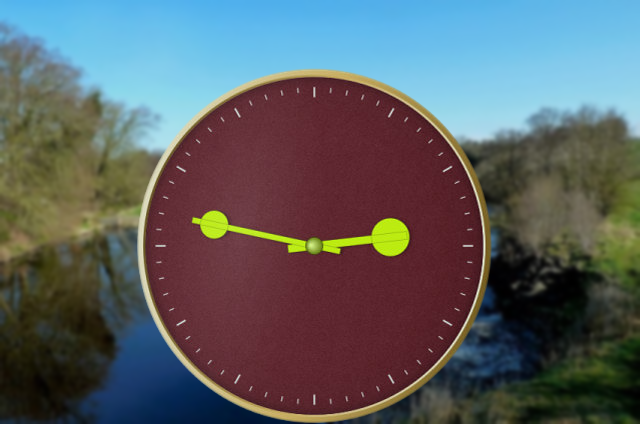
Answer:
h=2 m=47
